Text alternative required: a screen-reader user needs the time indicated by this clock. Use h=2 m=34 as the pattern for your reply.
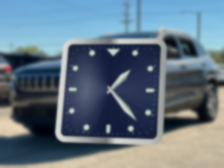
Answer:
h=1 m=23
